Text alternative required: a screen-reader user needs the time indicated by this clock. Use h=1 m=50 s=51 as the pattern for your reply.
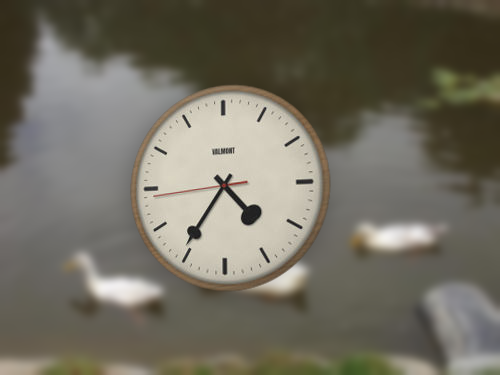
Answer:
h=4 m=35 s=44
